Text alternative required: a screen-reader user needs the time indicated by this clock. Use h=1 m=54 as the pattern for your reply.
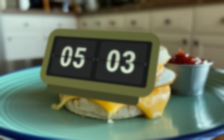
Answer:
h=5 m=3
